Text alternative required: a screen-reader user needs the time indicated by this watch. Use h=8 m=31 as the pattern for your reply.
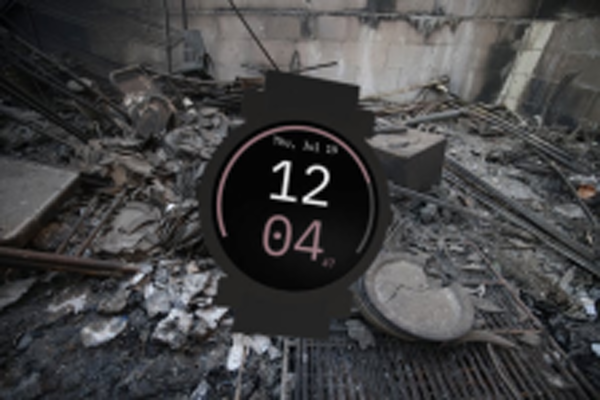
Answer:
h=12 m=4
